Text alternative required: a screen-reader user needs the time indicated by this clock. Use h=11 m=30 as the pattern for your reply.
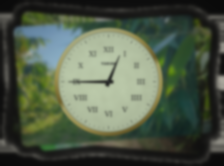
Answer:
h=12 m=45
